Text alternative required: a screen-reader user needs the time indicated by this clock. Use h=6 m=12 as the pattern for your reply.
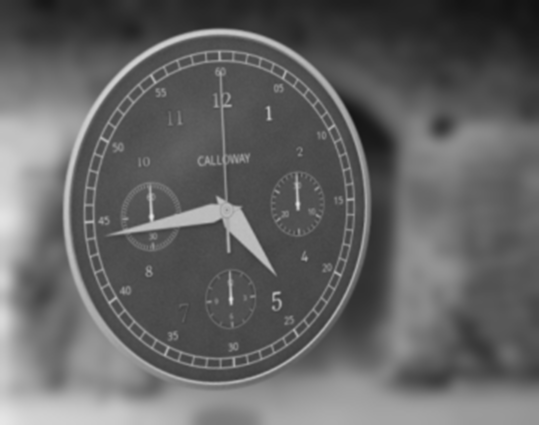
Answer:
h=4 m=44
